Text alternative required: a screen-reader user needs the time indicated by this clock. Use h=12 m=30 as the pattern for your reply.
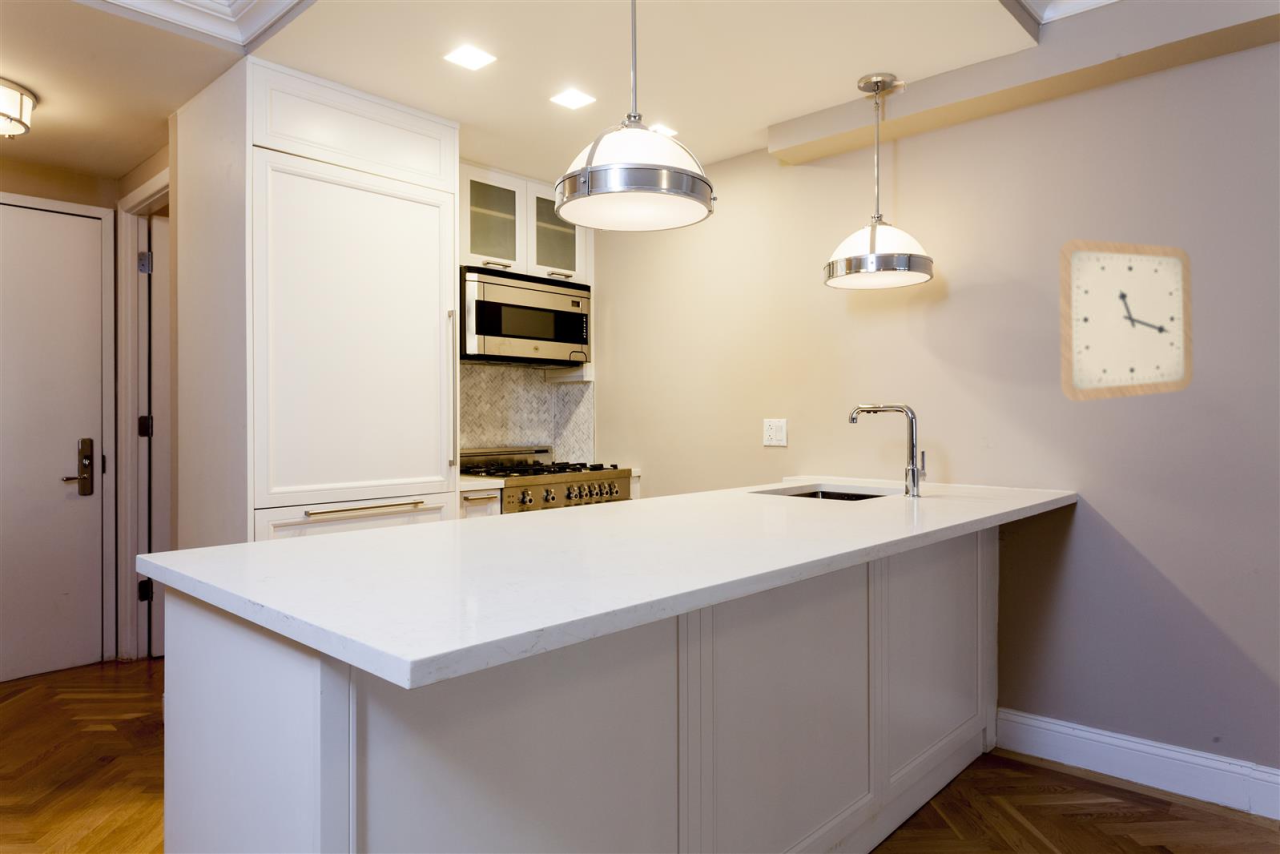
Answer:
h=11 m=18
